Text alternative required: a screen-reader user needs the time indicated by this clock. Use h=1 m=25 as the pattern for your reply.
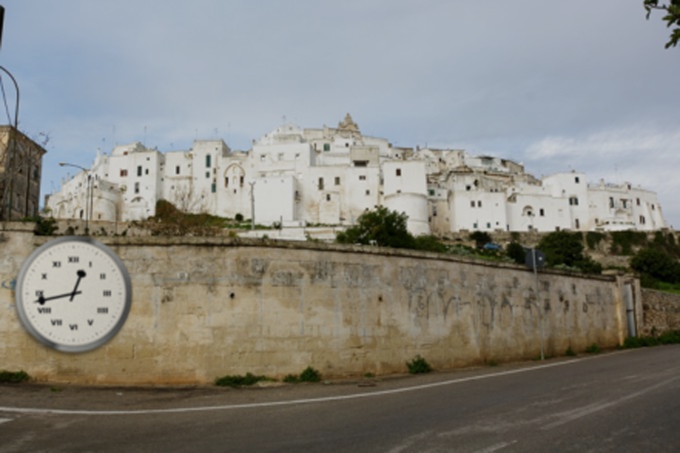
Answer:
h=12 m=43
